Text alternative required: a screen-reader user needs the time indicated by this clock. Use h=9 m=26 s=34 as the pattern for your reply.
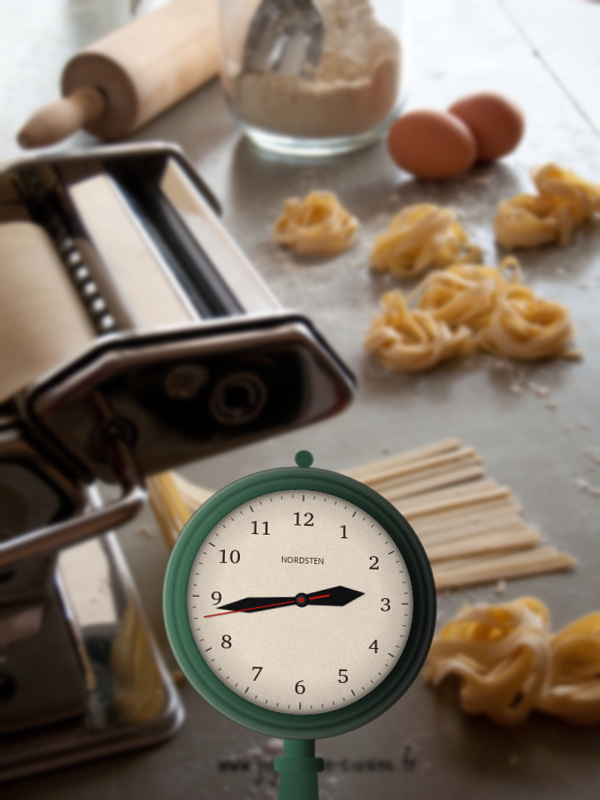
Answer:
h=2 m=43 s=43
